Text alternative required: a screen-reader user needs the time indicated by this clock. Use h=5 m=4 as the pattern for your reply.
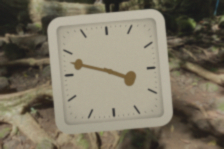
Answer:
h=3 m=48
